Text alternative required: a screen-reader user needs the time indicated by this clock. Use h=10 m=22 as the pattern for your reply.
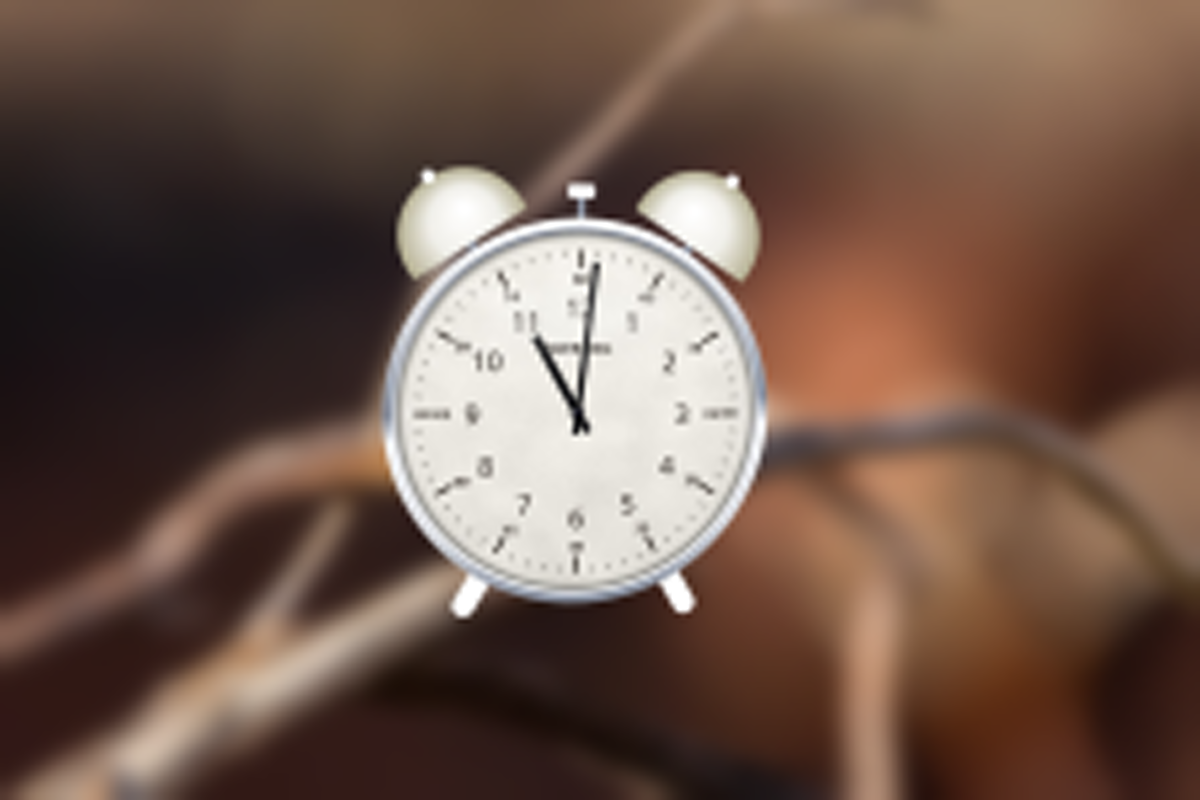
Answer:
h=11 m=1
